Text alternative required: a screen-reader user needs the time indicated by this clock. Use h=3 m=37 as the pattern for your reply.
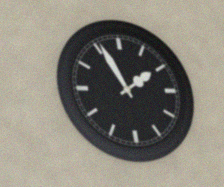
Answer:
h=1 m=56
